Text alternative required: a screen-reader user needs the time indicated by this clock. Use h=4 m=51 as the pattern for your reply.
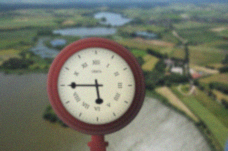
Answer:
h=5 m=45
